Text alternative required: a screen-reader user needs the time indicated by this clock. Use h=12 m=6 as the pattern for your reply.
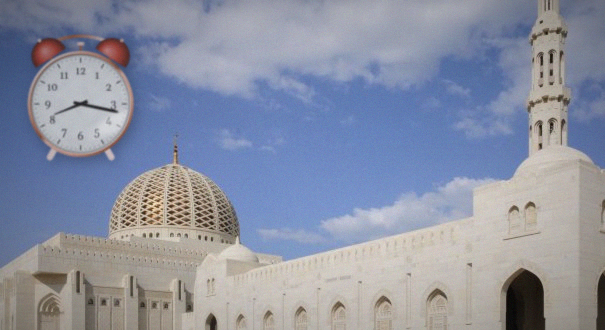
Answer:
h=8 m=17
